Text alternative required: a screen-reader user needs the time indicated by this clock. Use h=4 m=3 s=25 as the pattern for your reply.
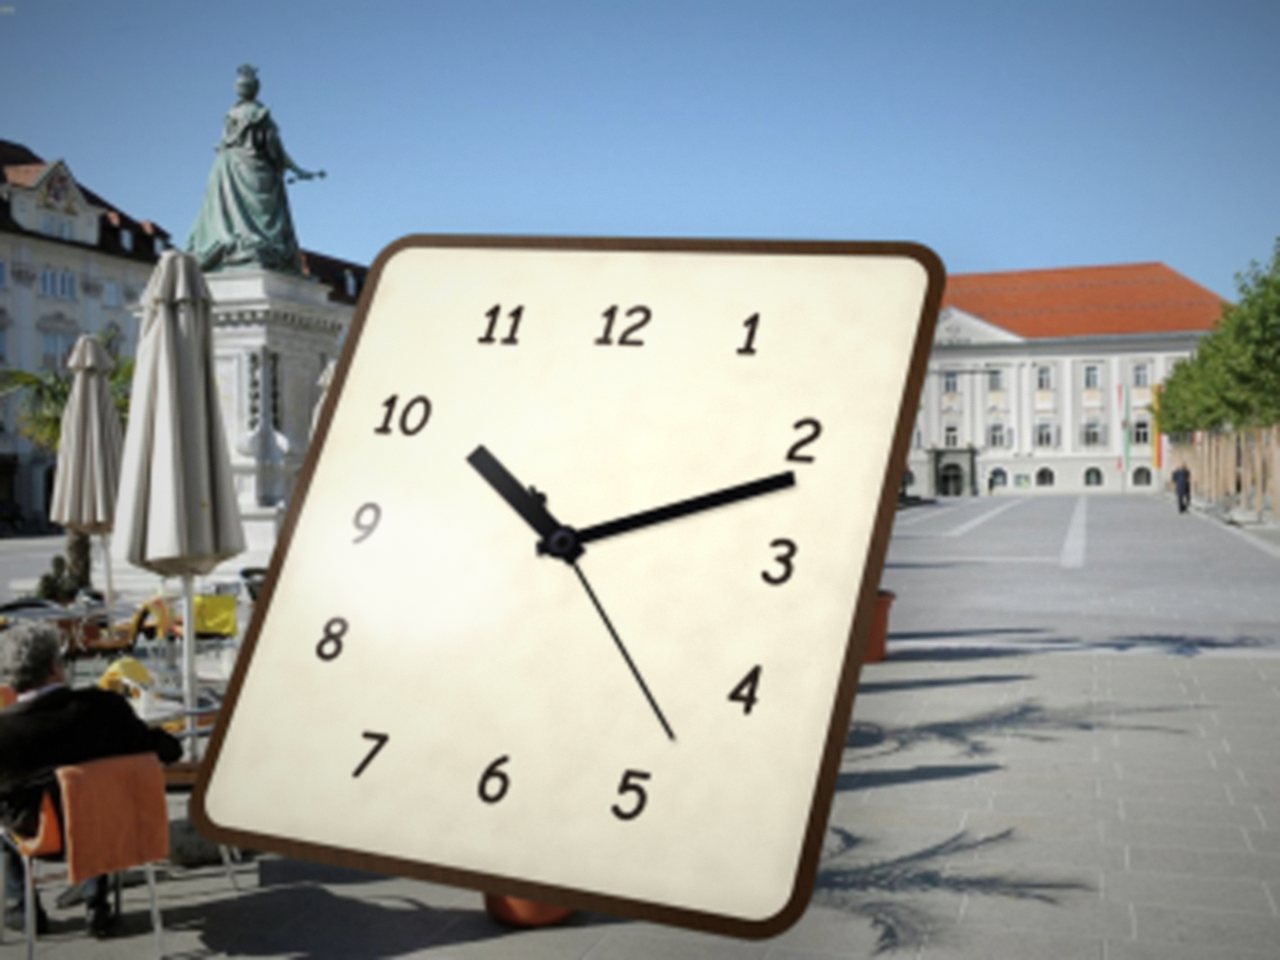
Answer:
h=10 m=11 s=23
